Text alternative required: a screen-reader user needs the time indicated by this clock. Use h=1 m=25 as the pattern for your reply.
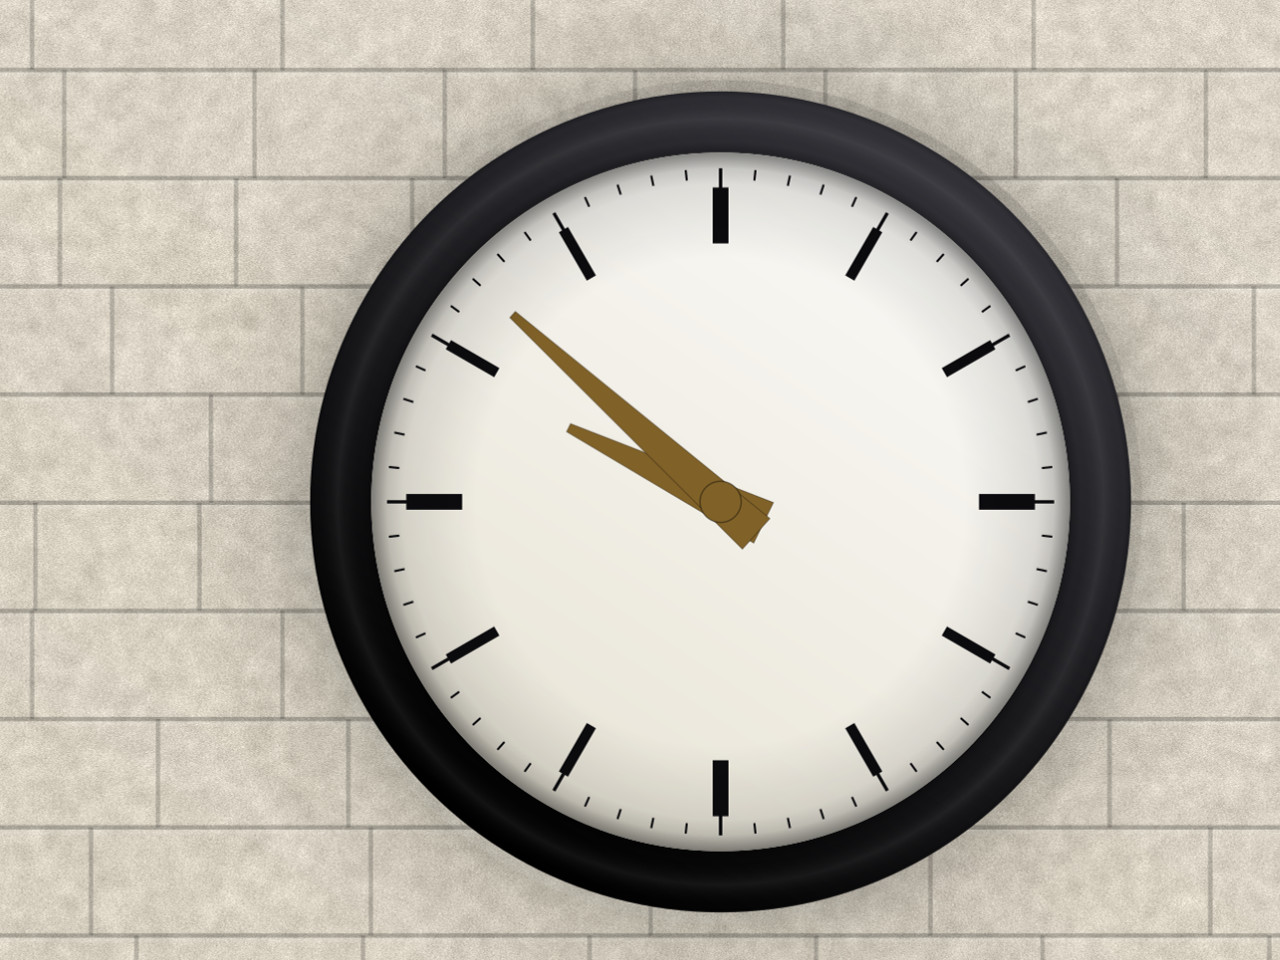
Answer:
h=9 m=52
